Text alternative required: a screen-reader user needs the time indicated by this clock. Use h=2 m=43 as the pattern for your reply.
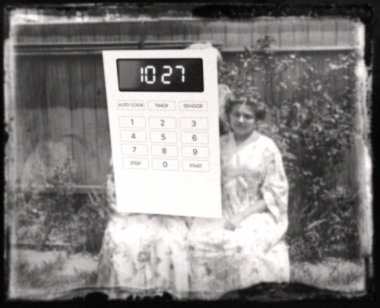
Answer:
h=10 m=27
